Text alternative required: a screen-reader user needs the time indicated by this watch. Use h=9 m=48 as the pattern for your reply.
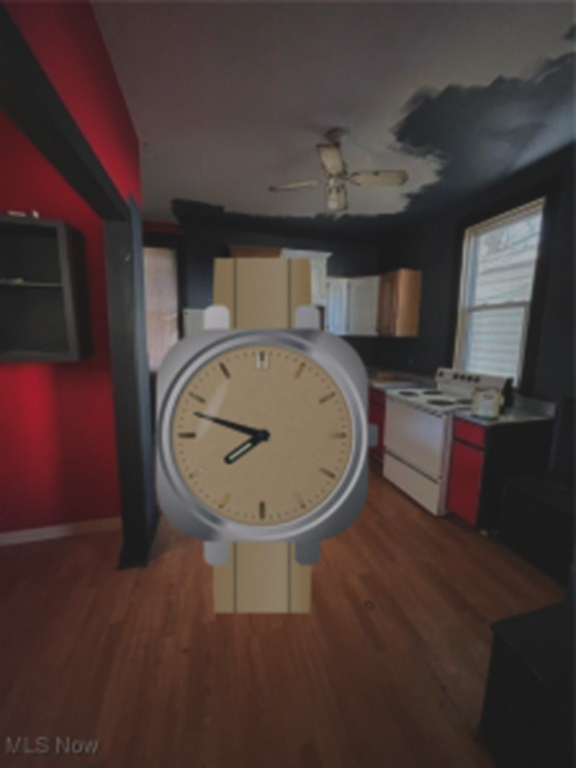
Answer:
h=7 m=48
